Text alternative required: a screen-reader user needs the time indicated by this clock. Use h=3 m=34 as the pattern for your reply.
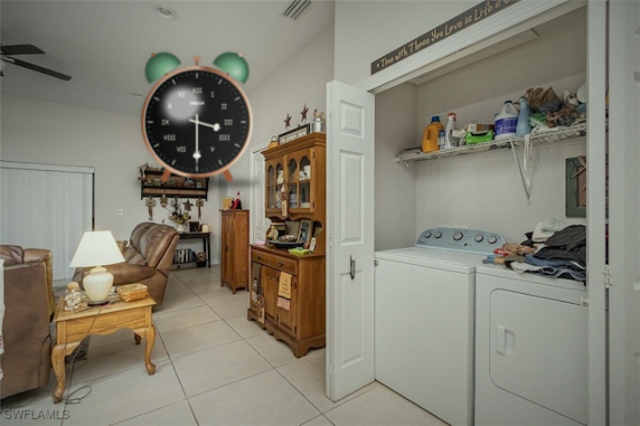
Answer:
h=3 m=30
